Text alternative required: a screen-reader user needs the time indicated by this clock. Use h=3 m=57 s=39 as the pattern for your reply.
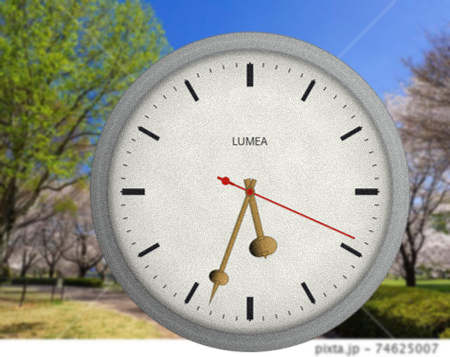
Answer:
h=5 m=33 s=19
